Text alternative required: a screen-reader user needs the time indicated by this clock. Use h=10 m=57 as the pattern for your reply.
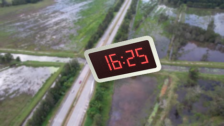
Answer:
h=16 m=25
